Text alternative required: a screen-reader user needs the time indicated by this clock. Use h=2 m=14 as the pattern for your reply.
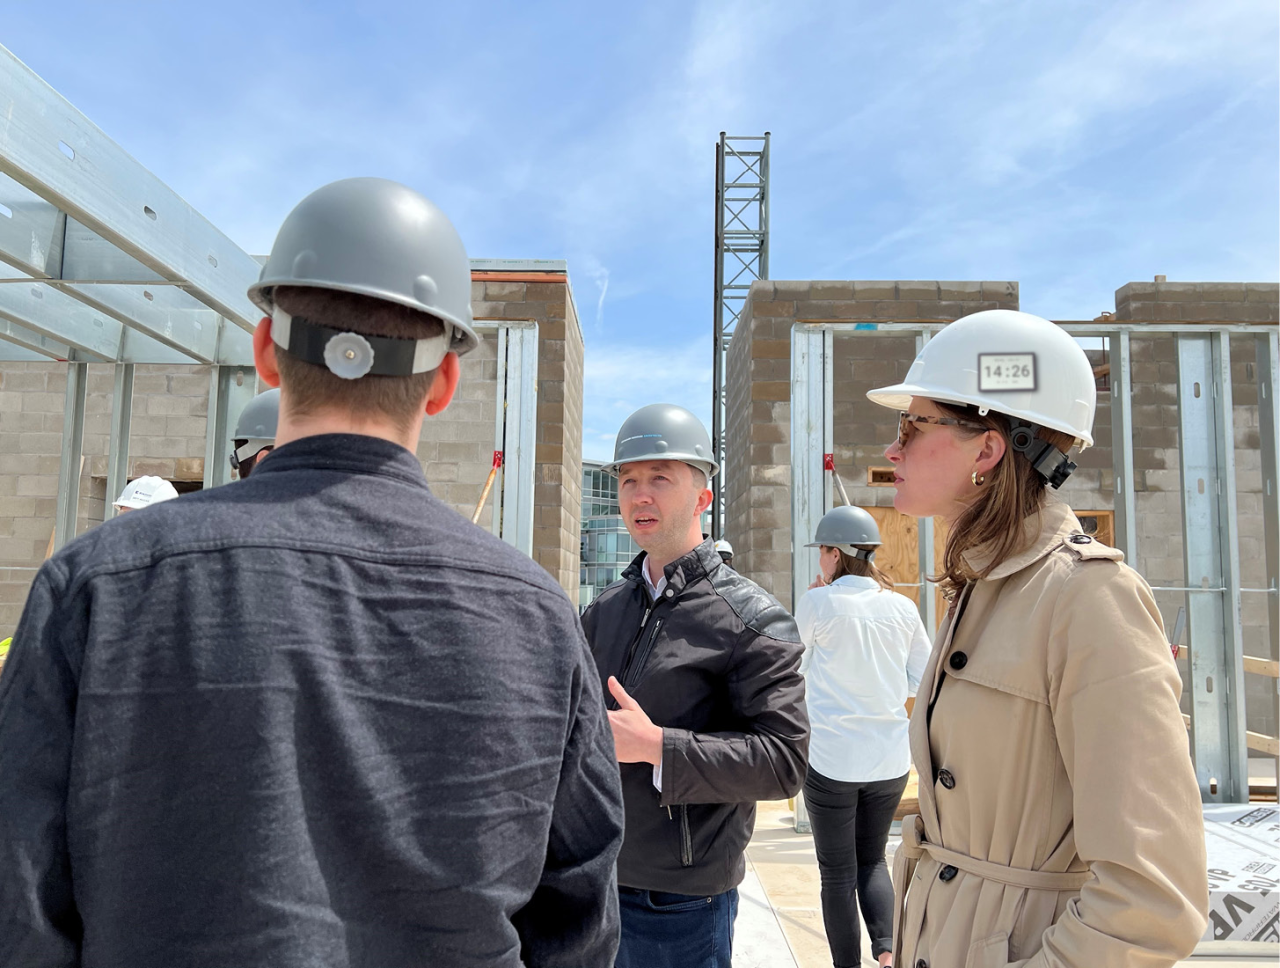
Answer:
h=14 m=26
